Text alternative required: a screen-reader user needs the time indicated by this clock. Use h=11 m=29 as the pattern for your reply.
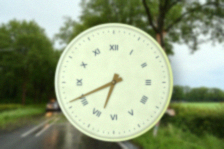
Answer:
h=6 m=41
